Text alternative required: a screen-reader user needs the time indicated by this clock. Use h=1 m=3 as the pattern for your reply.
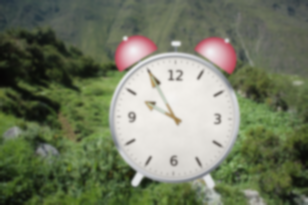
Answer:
h=9 m=55
